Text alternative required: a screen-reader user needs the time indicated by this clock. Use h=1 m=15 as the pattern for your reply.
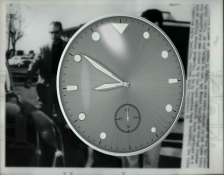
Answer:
h=8 m=51
